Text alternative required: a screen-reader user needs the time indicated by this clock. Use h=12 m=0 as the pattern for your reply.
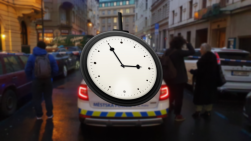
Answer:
h=2 m=55
